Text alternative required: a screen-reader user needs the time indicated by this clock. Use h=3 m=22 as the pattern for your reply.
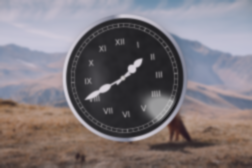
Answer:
h=1 m=41
